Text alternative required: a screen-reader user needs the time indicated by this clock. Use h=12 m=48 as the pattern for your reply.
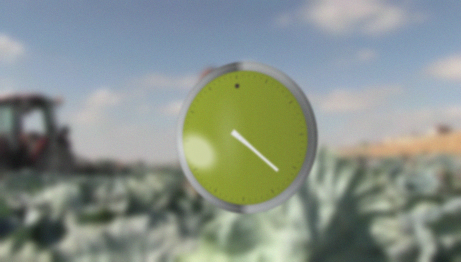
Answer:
h=4 m=22
